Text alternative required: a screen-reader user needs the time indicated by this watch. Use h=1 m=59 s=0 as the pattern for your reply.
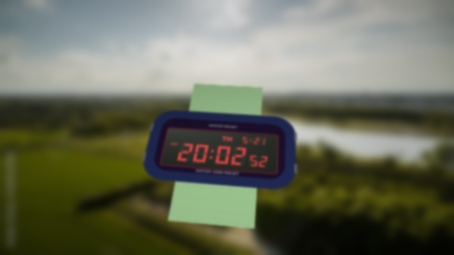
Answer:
h=20 m=2 s=52
